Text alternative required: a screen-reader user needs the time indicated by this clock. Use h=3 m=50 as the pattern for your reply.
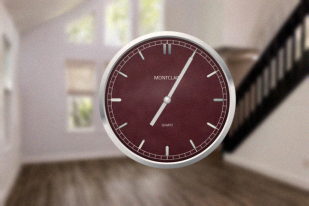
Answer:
h=7 m=5
